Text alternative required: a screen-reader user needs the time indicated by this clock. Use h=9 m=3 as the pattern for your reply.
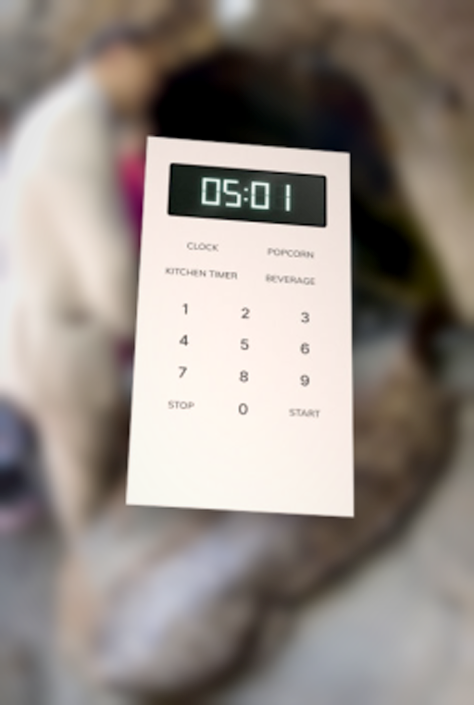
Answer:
h=5 m=1
